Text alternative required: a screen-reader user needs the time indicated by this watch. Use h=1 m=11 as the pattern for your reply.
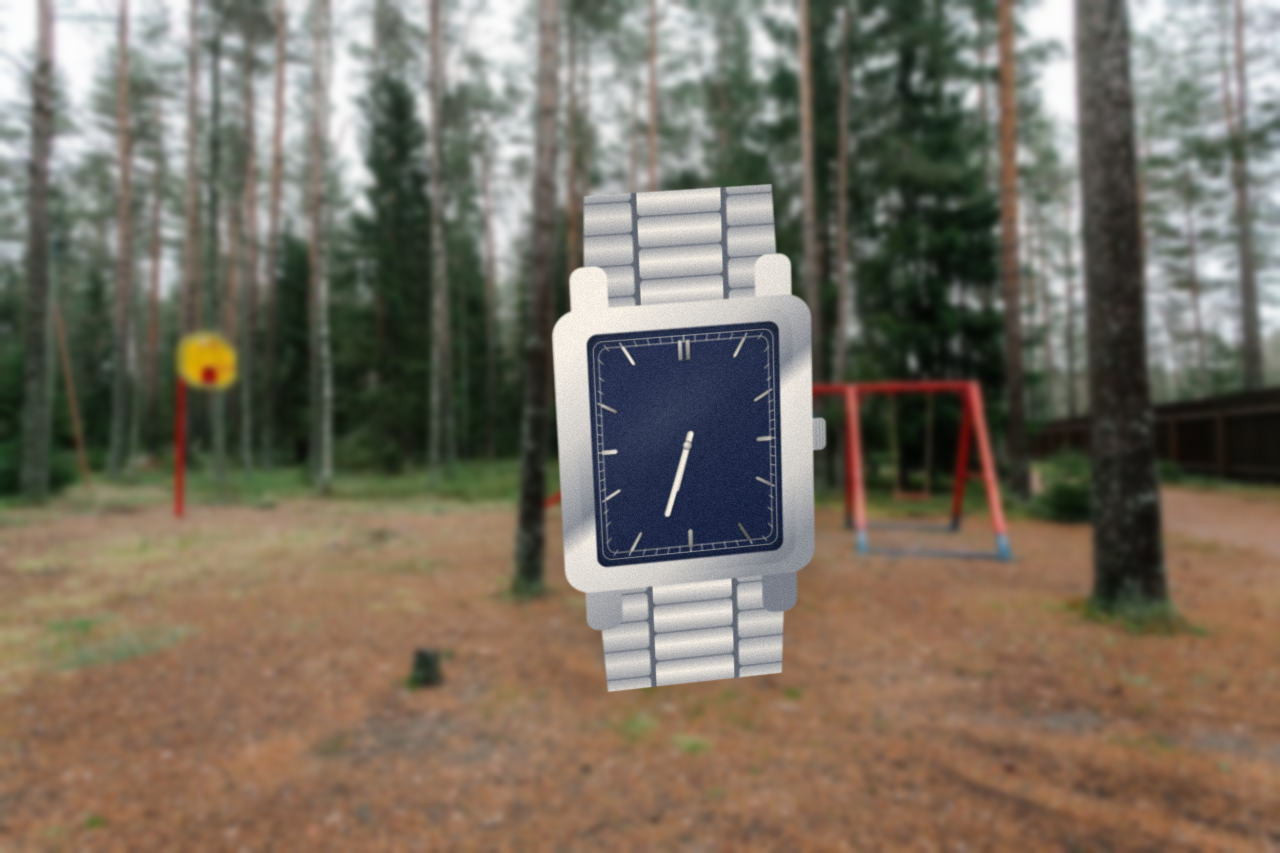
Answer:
h=6 m=33
